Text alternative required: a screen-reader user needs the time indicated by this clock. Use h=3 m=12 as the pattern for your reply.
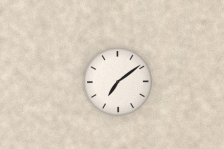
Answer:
h=7 m=9
